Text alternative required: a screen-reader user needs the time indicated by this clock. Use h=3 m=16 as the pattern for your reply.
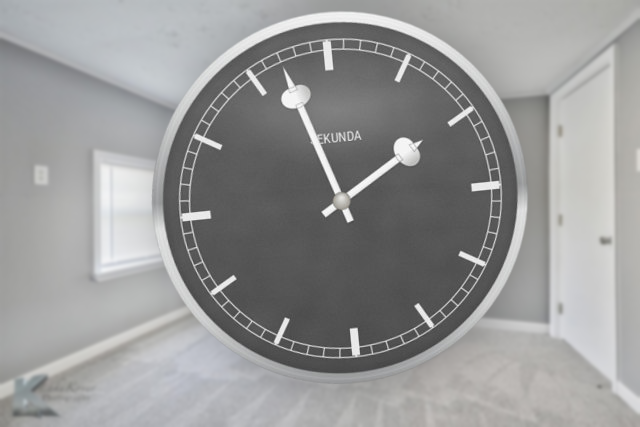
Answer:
h=1 m=57
